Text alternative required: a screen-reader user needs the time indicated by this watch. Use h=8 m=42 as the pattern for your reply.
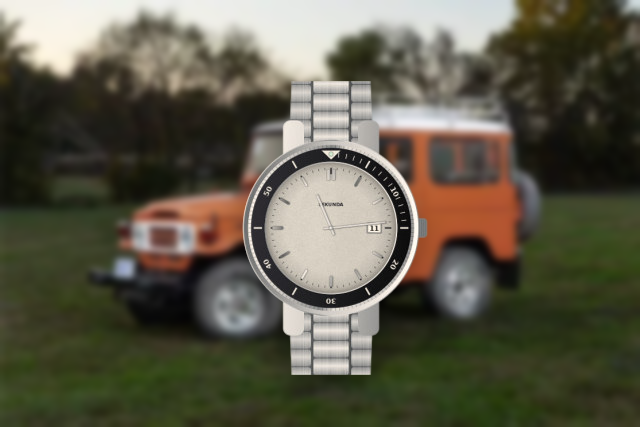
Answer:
h=11 m=14
